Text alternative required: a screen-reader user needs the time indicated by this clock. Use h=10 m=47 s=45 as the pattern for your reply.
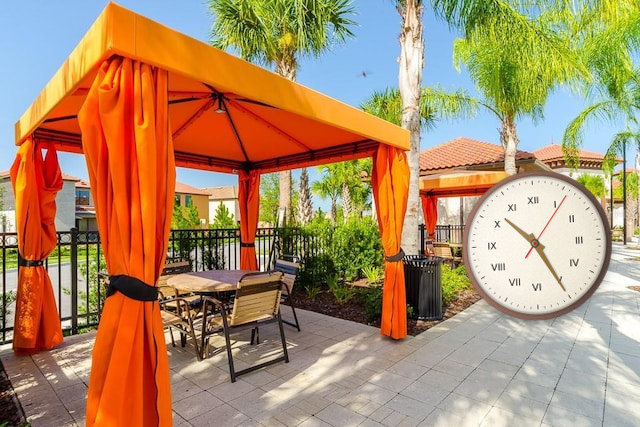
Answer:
h=10 m=25 s=6
